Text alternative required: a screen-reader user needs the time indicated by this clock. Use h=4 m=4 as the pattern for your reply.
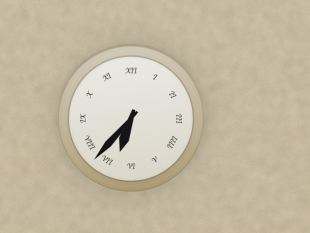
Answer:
h=6 m=37
